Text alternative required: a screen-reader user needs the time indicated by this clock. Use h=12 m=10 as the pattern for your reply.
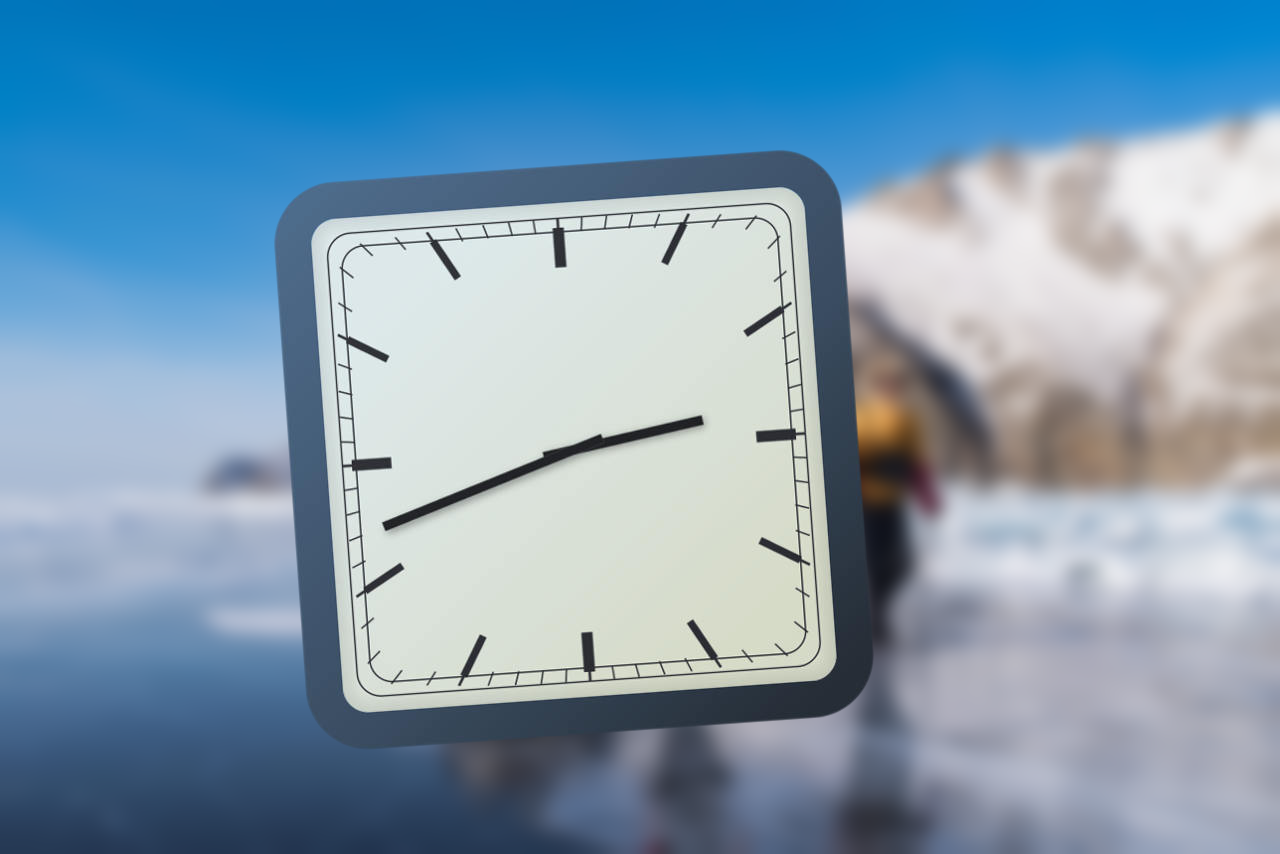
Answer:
h=2 m=42
